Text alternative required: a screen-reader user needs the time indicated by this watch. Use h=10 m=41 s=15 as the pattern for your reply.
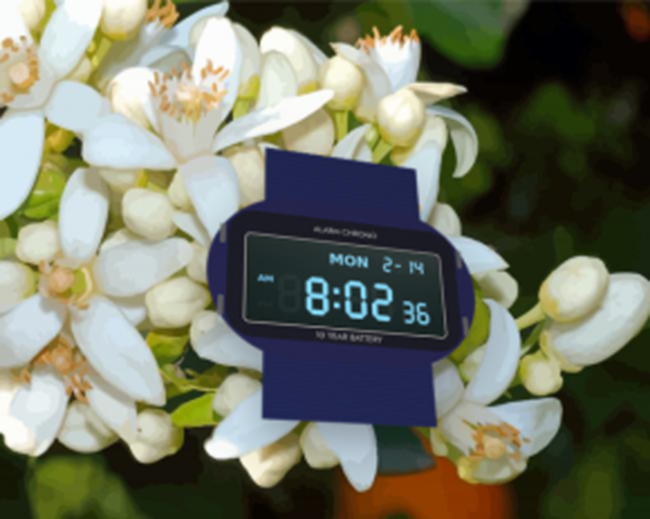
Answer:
h=8 m=2 s=36
